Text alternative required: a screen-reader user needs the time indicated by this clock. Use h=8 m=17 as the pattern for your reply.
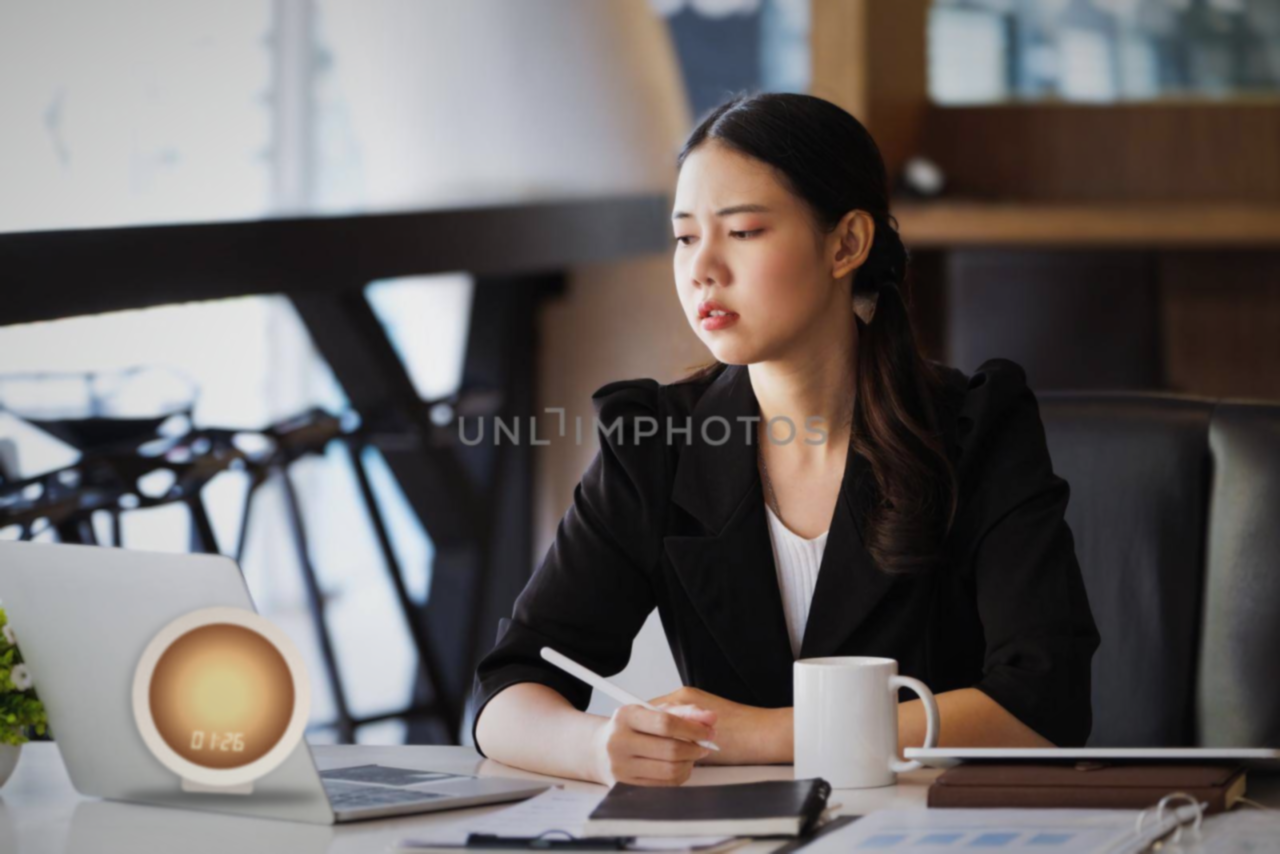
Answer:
h=1 m=26
